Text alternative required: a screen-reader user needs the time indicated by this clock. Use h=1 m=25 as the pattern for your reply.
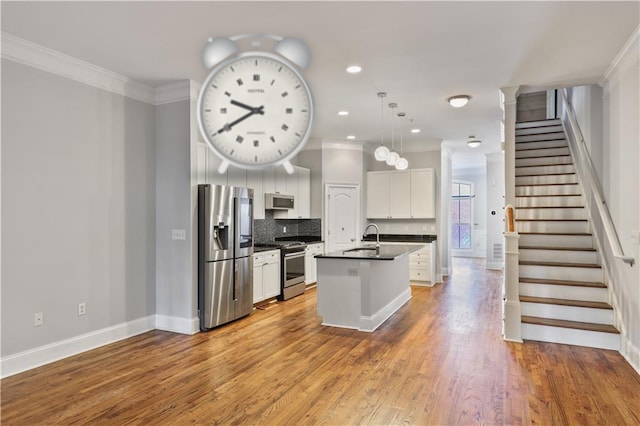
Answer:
h=9 m=40
